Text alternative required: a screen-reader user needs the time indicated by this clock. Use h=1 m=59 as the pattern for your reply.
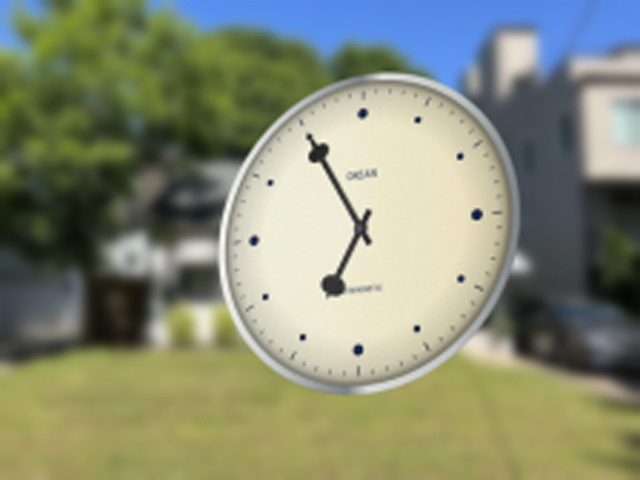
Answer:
h=6 m=55
